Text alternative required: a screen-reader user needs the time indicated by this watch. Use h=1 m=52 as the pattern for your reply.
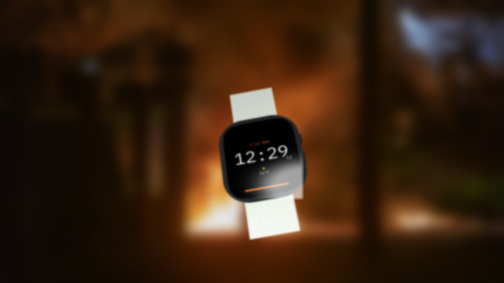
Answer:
h=12 m=29
